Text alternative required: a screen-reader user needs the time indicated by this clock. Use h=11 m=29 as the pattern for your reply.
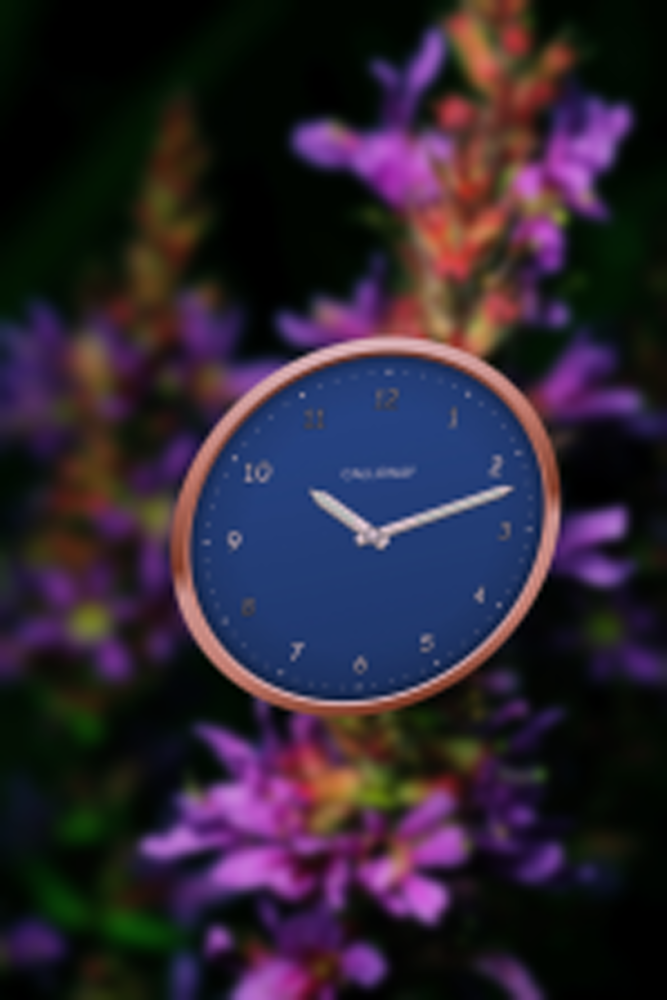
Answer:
h=10 m=12
